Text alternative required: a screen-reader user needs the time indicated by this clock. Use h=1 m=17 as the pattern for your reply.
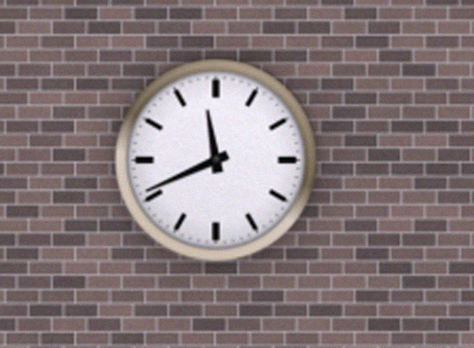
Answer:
h=11 m=41
